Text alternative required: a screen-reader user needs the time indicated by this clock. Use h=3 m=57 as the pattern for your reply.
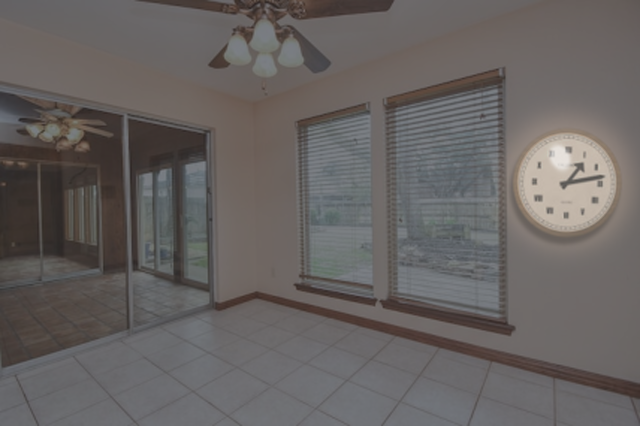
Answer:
h=1 m=13
